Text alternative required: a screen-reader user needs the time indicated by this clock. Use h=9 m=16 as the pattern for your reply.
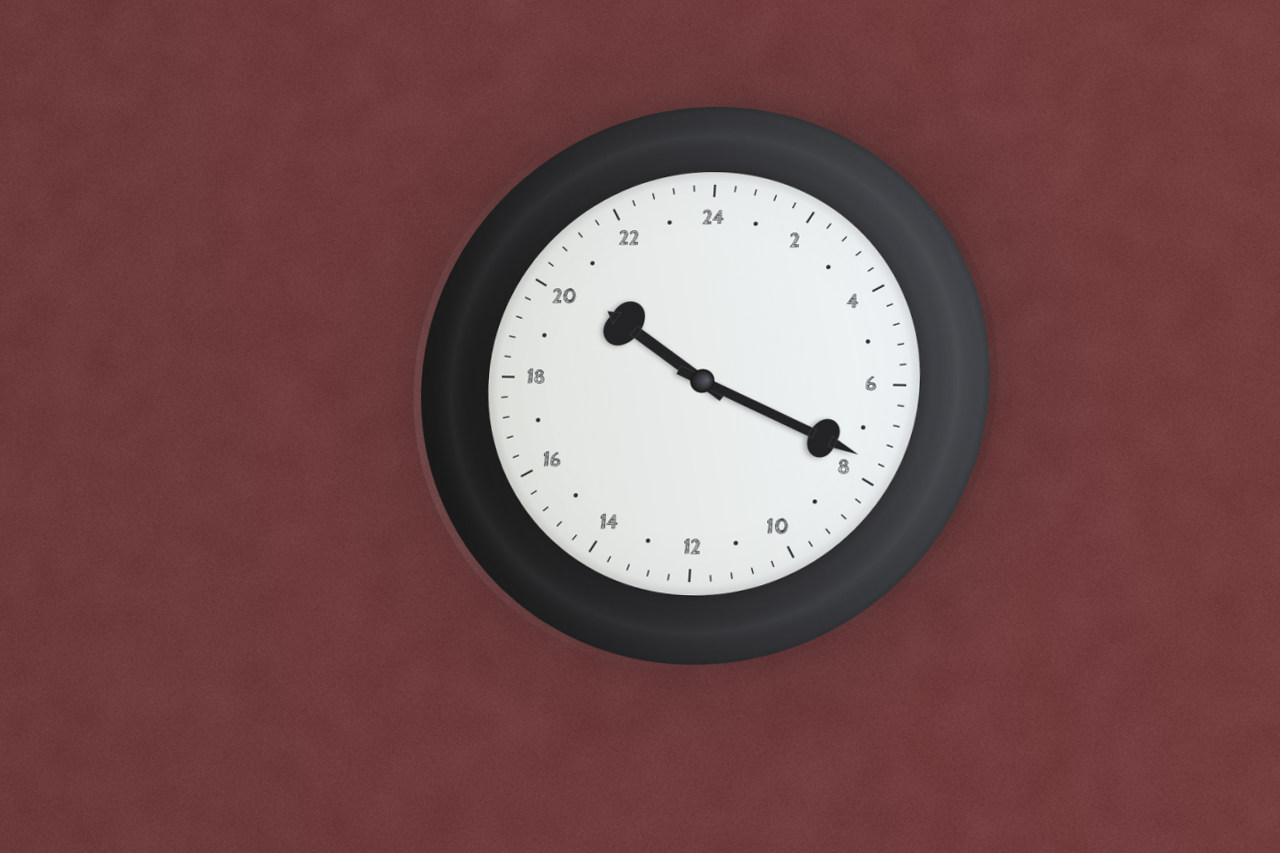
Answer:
h=20 m=19
